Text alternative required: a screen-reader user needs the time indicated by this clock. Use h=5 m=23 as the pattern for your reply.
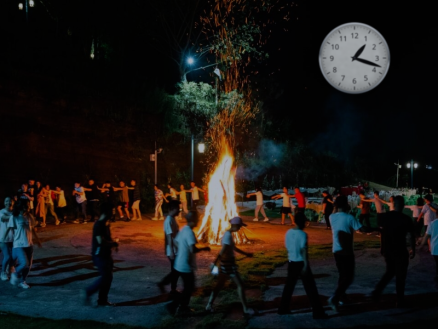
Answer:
h=1 m=18
